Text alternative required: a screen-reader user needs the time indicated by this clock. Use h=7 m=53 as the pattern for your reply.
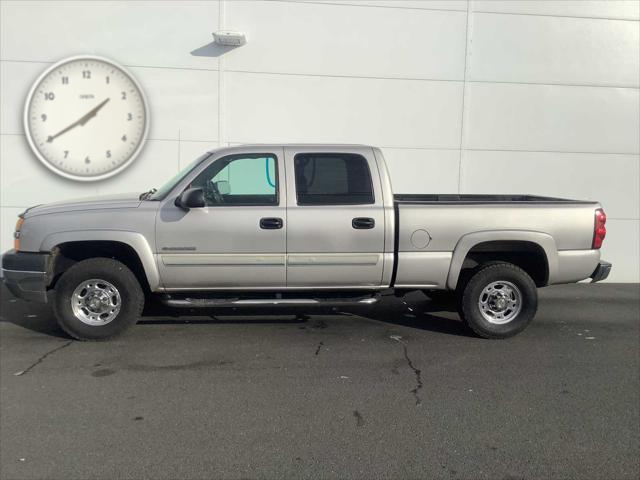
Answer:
h=1 m=40
